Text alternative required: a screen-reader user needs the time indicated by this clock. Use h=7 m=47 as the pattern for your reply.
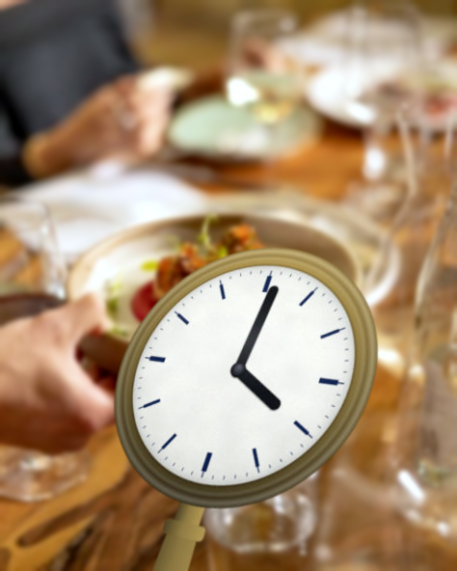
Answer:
h=4 m=1
